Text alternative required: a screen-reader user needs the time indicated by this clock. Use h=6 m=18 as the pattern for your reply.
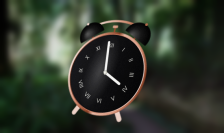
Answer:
h=3 m=59
